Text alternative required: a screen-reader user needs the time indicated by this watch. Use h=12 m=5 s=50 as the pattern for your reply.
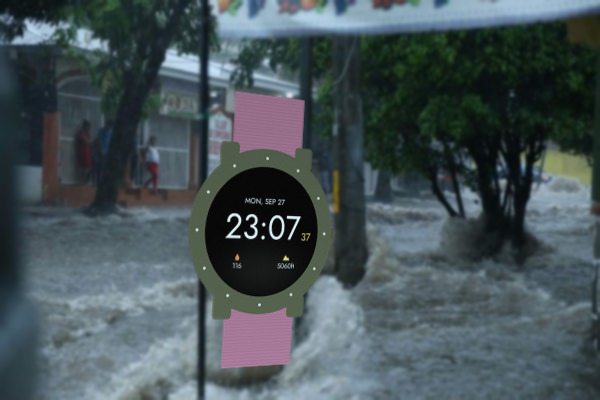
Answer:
h=23 m=7 s=37
